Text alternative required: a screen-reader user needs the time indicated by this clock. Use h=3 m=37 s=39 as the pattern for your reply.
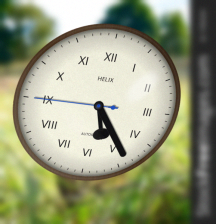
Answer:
h=5 m=23 s=45
